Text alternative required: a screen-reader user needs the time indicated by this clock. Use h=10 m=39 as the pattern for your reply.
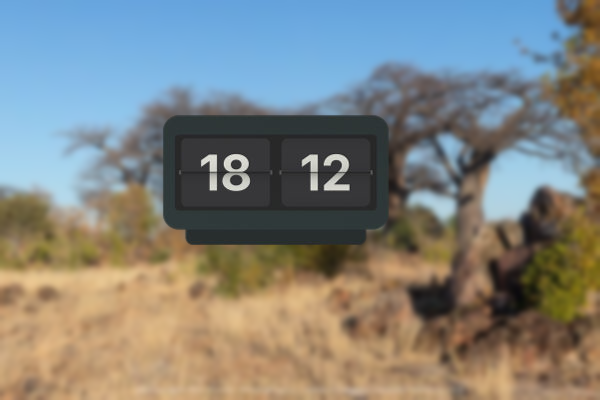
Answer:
h=18 m=12
